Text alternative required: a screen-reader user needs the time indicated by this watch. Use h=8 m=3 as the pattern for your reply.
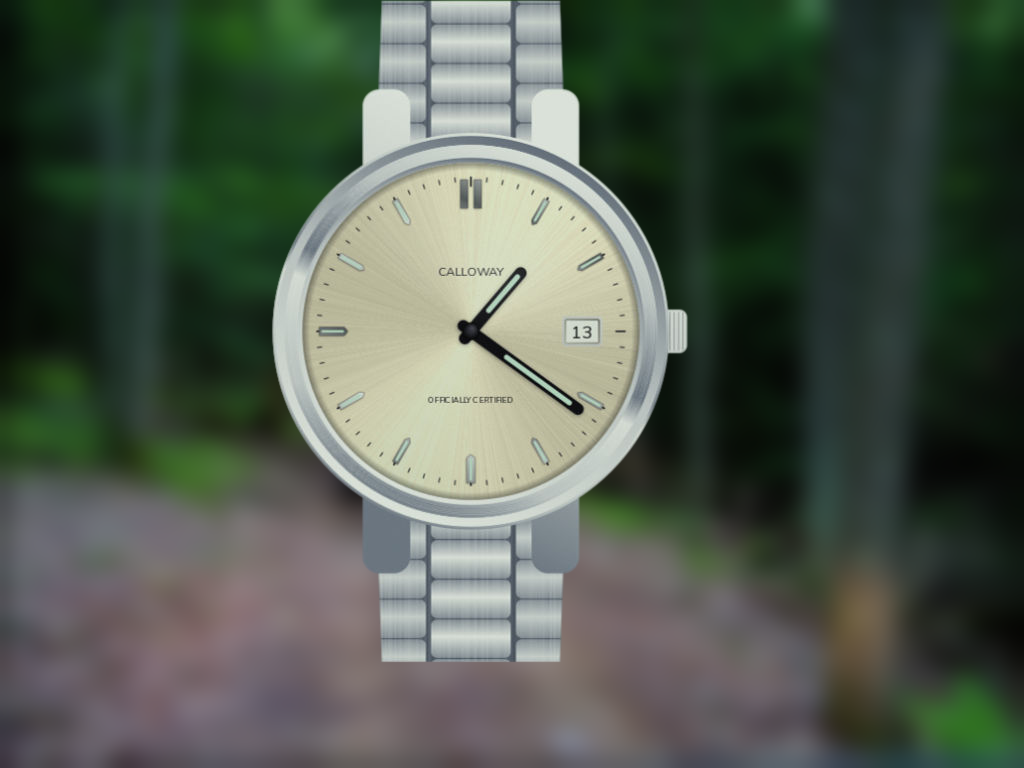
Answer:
h=1 m=21
